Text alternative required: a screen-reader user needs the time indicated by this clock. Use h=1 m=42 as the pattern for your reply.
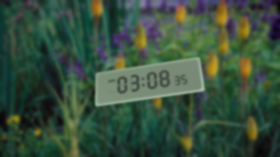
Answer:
h=3 m=8
